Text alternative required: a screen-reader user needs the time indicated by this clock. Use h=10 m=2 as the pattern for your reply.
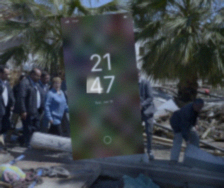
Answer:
h=21 m=47
